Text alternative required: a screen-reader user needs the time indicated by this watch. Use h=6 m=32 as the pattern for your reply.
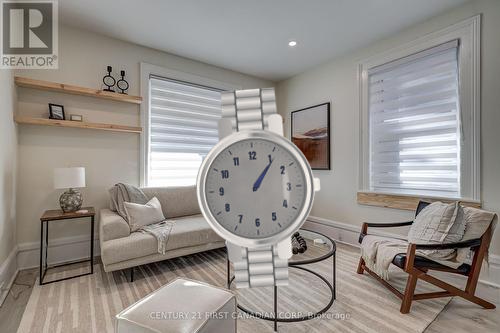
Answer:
h=1 m=6
